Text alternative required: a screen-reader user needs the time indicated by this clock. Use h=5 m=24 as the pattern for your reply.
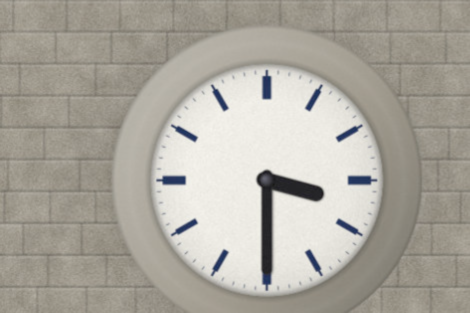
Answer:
h=3 m=30
